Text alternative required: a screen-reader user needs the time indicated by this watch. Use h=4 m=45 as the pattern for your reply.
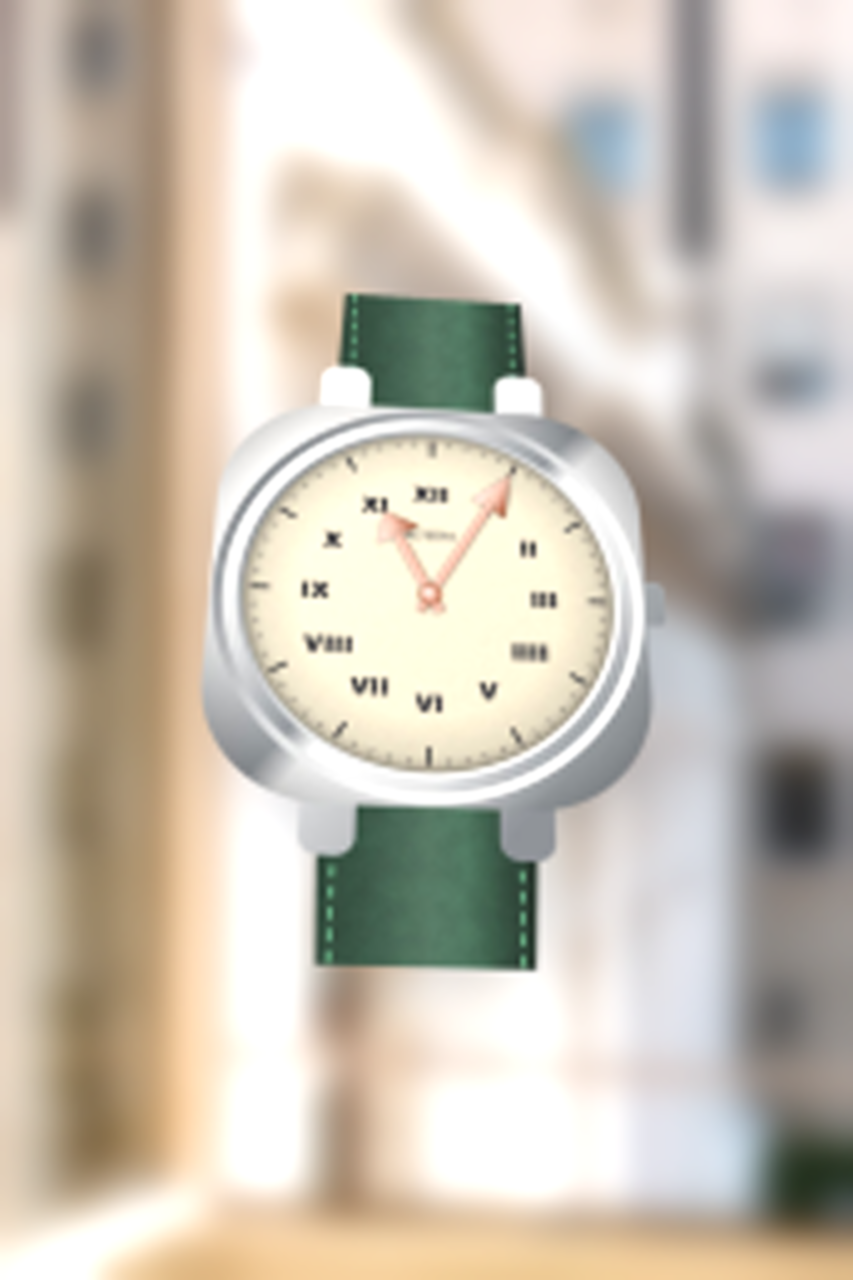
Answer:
h=11 m=5
